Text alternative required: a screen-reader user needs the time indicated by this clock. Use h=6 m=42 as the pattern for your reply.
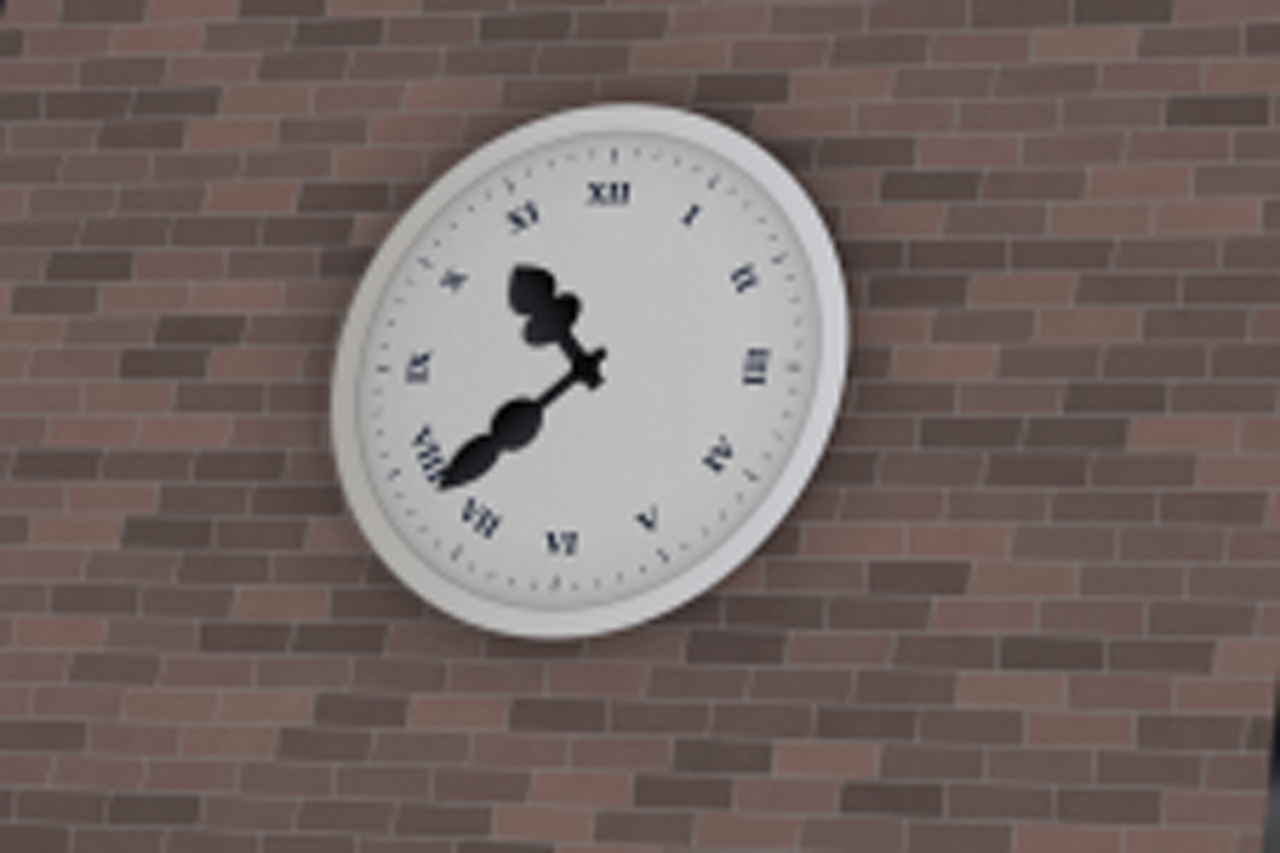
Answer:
h=10 m=38
